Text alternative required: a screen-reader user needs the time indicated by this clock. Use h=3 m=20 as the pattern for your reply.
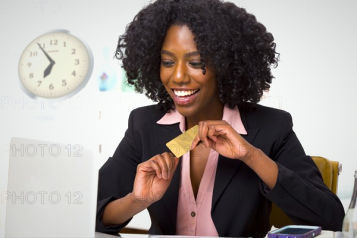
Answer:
h=6 m=54
